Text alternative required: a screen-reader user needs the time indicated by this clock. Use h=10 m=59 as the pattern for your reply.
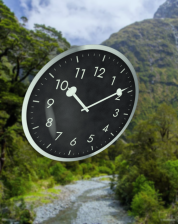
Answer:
h=10 m=9
